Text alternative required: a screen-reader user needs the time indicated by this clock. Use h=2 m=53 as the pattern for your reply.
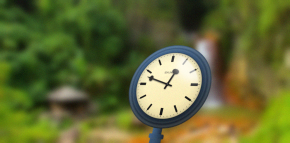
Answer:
h=12 m=48
